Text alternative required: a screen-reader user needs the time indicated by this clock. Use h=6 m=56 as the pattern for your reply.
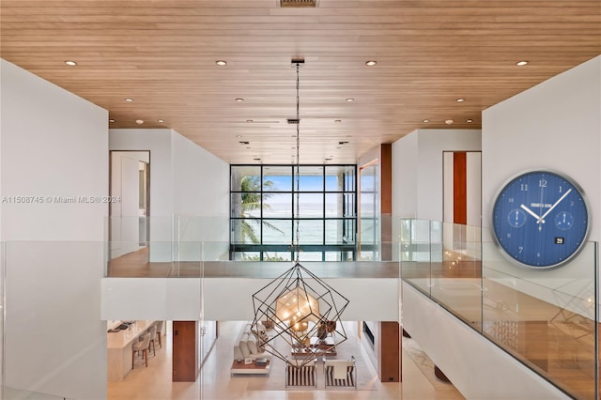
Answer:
h=10 m=7
